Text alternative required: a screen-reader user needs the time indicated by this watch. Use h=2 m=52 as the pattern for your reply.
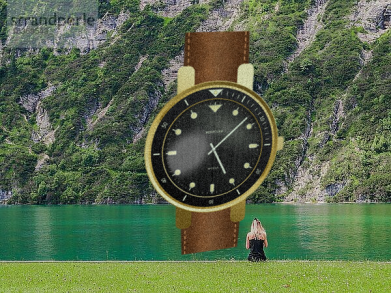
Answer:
h=5 m=8
